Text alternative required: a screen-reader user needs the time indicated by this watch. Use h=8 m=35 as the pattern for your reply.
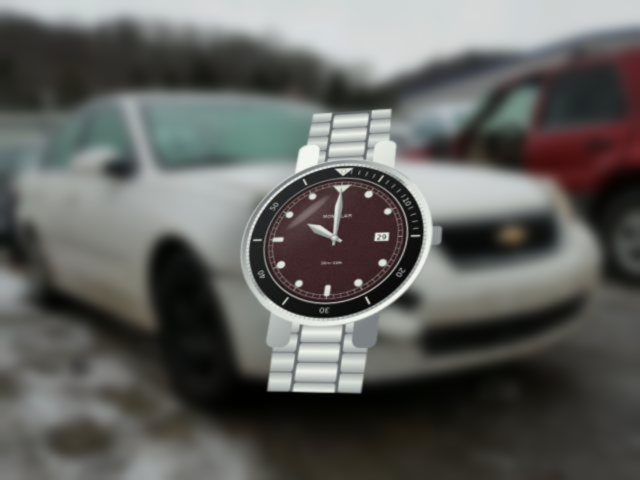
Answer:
h=10 m=0
